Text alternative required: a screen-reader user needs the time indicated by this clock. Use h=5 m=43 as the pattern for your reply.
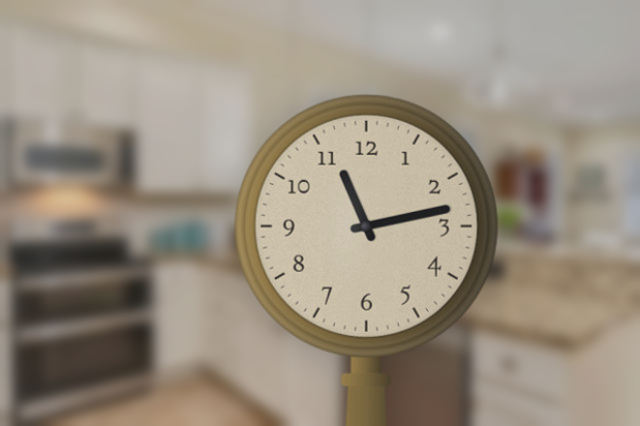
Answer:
h=11 m=13
